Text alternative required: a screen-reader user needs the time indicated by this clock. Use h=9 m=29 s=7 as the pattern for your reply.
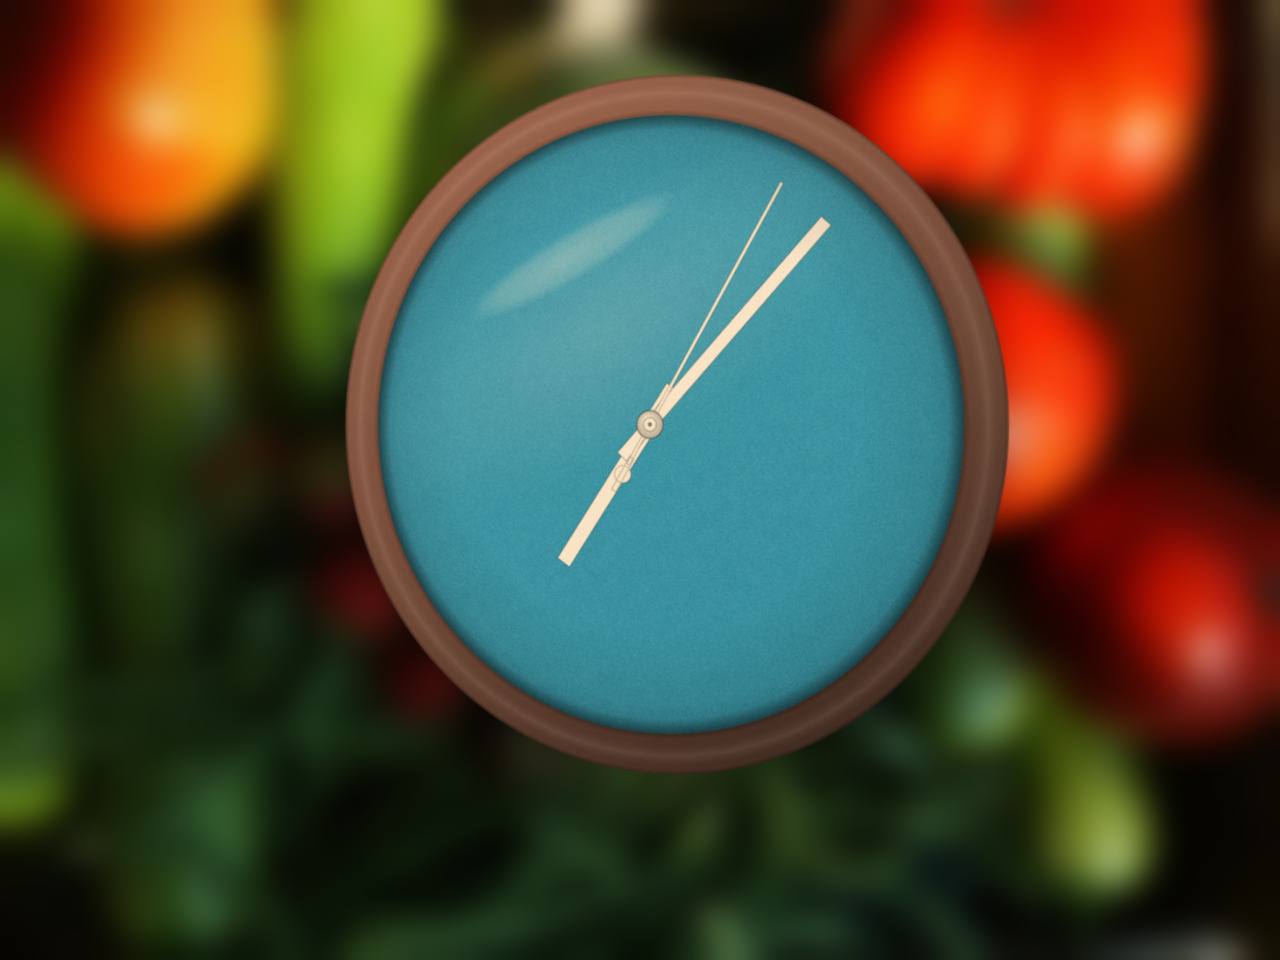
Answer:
h=7 m=7 s=5
